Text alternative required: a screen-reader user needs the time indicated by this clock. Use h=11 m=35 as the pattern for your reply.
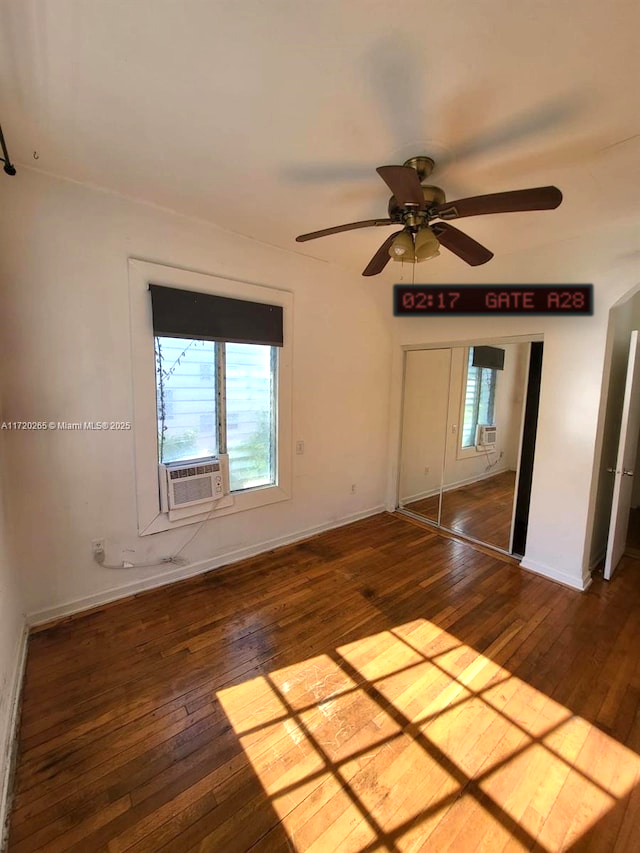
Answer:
h=2 m=17
